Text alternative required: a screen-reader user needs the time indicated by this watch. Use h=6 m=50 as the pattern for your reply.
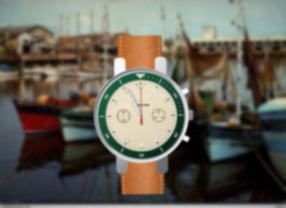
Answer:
h=10 m=56
